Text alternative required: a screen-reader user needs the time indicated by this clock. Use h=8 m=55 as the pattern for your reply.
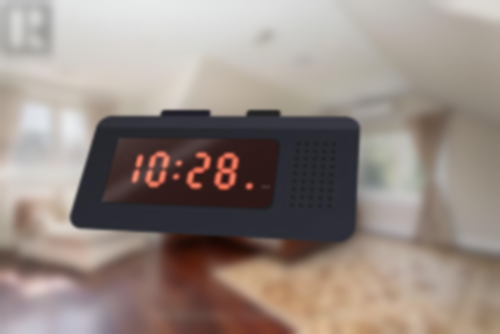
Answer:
h=10 m=28
